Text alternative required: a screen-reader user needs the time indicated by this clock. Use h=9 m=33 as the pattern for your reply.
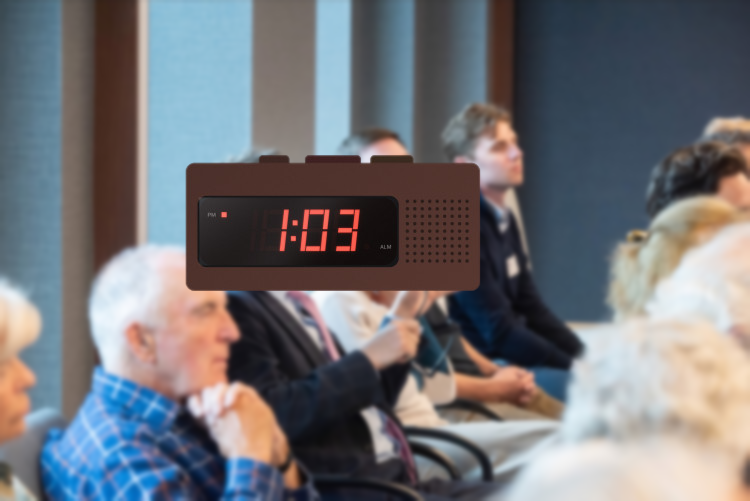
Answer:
h=1 m=3
